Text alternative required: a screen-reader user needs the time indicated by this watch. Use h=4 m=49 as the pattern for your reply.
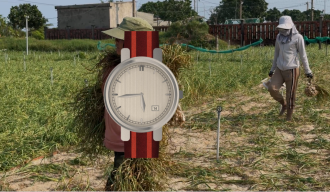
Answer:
h=5 m=44
